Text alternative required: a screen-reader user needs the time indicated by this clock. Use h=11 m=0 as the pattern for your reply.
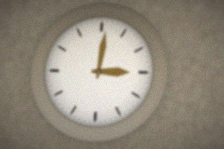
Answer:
h=3 m=1
